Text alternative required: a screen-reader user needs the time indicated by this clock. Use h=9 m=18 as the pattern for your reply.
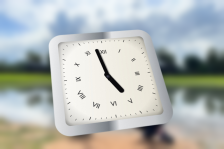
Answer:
h=4 m=58
